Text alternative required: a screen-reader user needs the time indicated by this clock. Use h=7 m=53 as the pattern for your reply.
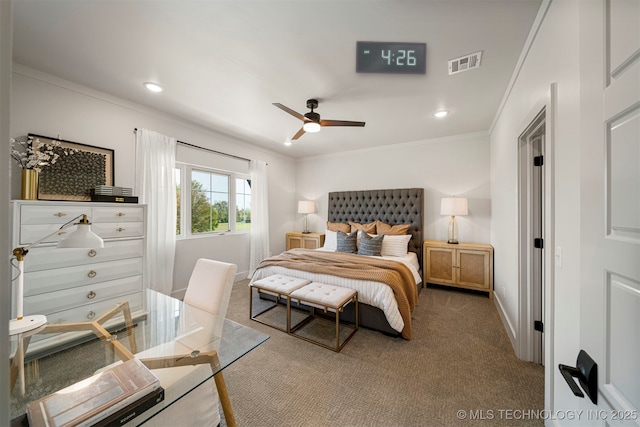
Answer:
h=4 m=26
